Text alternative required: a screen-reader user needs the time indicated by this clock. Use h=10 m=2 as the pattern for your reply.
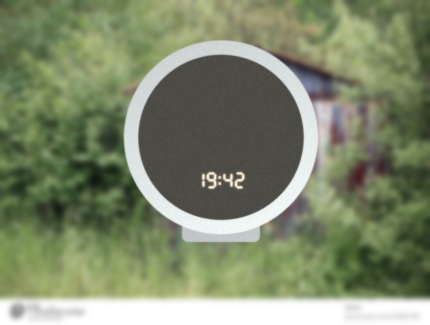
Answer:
h=19 m=42
